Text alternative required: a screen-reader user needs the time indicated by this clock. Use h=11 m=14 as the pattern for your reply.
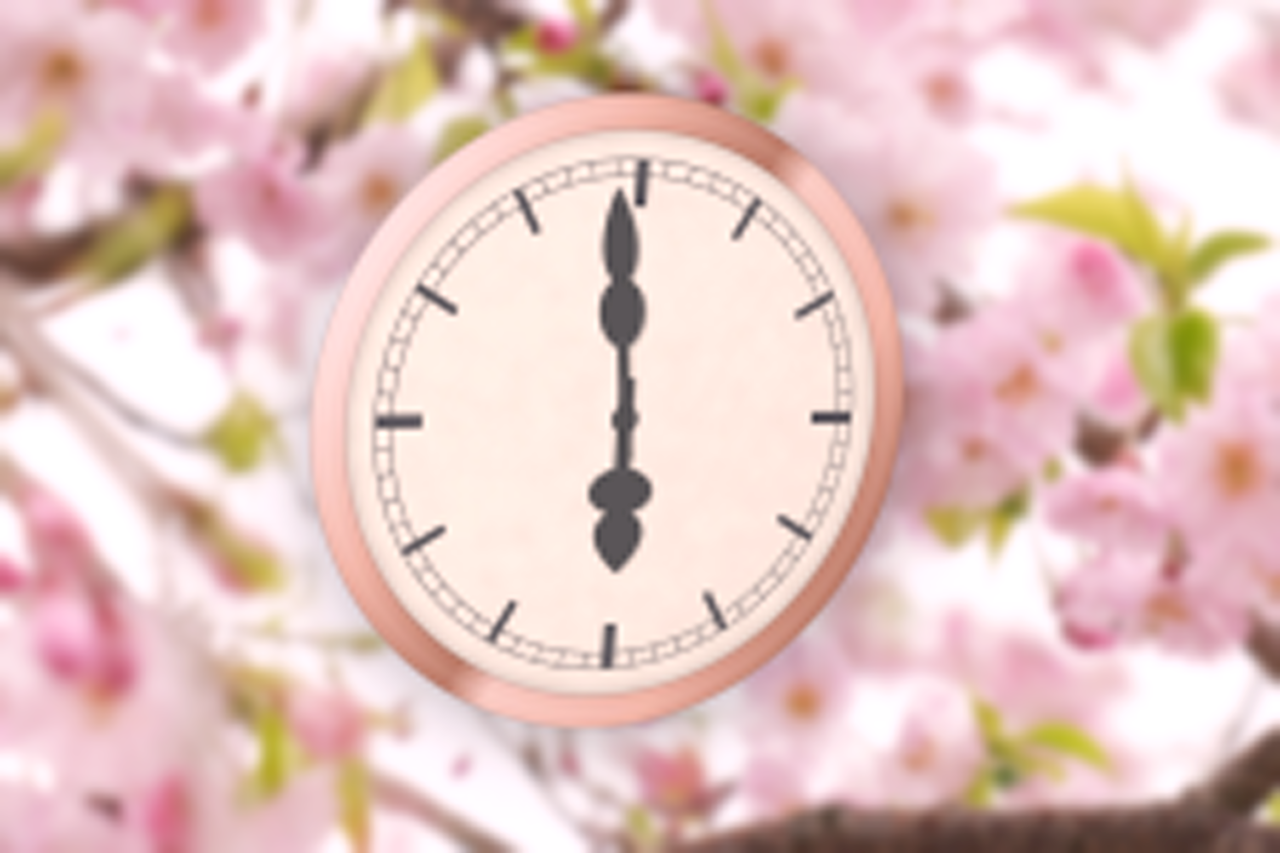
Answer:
h=5 m=59
